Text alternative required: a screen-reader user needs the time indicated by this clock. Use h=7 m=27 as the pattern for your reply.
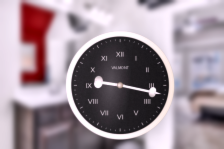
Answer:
h=9 m=17
